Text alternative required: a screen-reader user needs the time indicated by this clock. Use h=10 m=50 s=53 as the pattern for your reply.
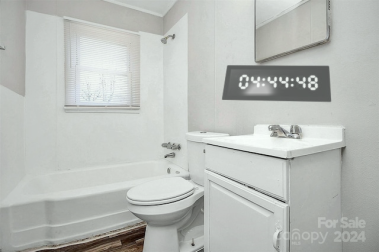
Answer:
h=4 m=44 s=48
